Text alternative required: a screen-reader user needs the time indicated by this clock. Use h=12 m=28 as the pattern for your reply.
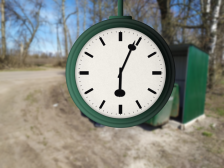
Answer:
h=6 m=4
